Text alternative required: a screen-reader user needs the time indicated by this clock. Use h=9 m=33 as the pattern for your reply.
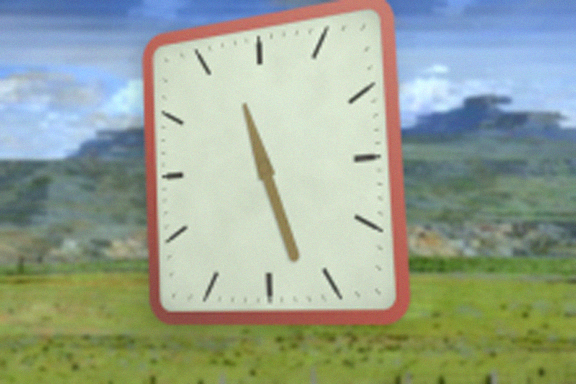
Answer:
h=11 m=27
